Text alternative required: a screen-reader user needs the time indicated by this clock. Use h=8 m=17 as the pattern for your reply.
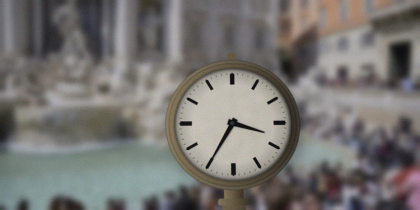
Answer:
h=3 m=35
